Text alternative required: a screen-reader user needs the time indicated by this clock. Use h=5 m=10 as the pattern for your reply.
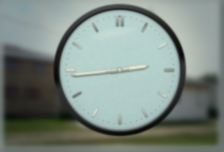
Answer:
h=2 m=44
